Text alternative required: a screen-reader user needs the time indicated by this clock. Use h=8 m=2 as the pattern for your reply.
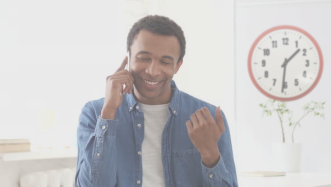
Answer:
h=1 m=31
